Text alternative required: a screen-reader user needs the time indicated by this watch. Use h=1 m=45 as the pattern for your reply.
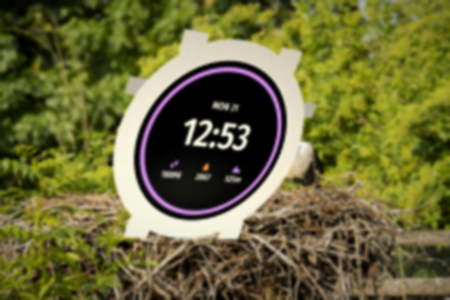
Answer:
h=12 m=53
